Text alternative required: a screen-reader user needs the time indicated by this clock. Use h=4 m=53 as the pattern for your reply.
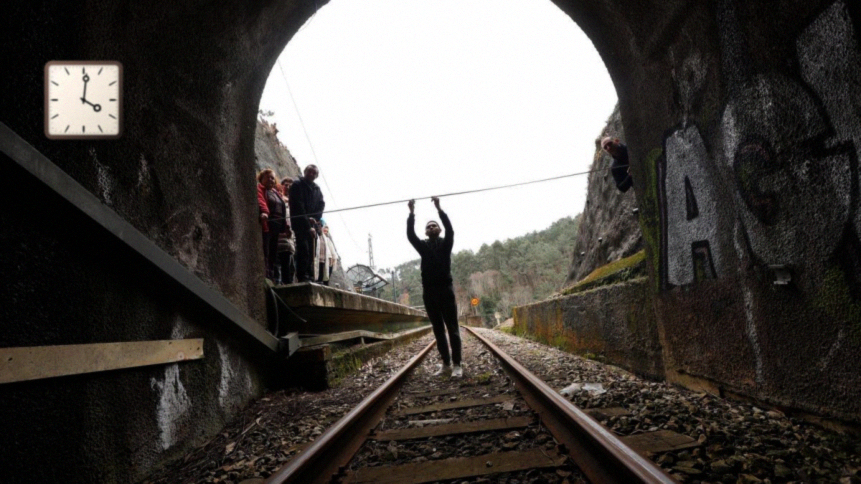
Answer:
h=4 m=1
